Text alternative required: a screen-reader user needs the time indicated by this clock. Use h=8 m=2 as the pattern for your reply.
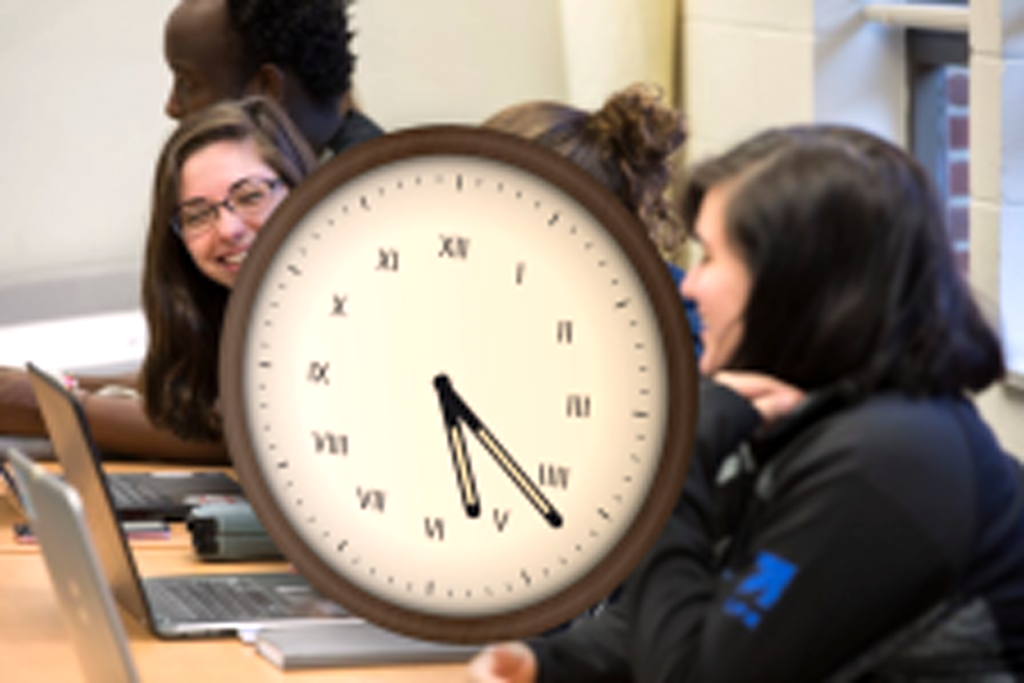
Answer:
h=5 m=22
